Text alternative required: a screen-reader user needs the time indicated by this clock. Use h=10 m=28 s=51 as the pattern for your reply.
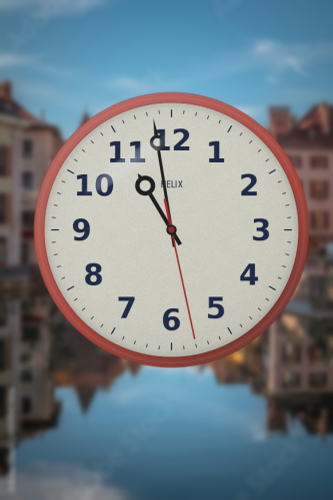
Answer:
h=10 m=58 s=28
